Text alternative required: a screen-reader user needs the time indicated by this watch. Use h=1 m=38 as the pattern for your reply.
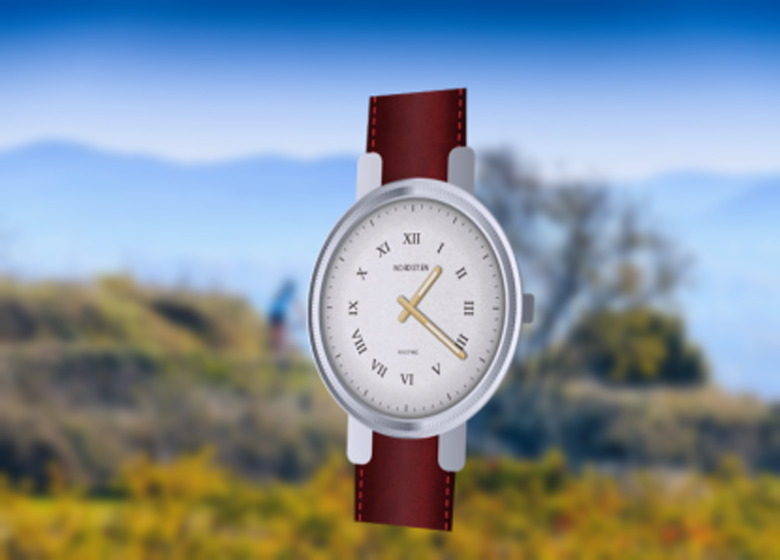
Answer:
h=1 m=21
